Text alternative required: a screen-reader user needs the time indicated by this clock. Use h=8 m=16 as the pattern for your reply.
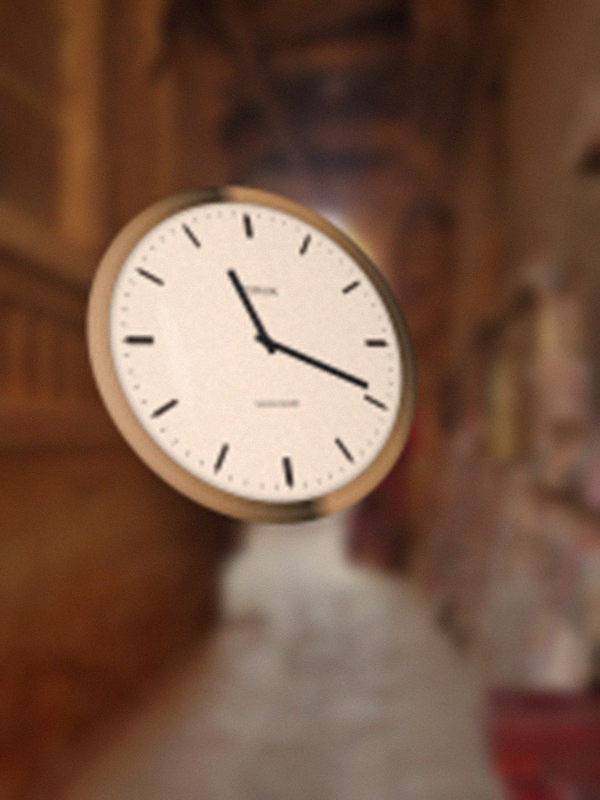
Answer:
h=11 m=19
